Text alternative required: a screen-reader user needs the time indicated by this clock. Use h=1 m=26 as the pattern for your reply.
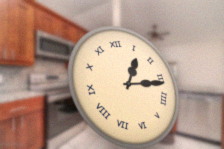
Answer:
h=1 m=16
